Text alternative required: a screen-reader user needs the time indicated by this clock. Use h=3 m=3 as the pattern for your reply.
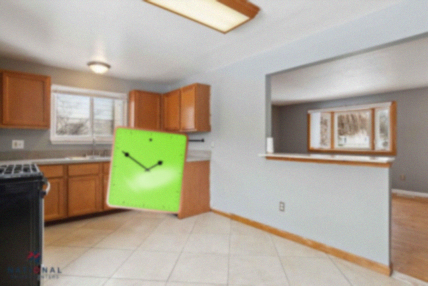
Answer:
h=1 m=50
